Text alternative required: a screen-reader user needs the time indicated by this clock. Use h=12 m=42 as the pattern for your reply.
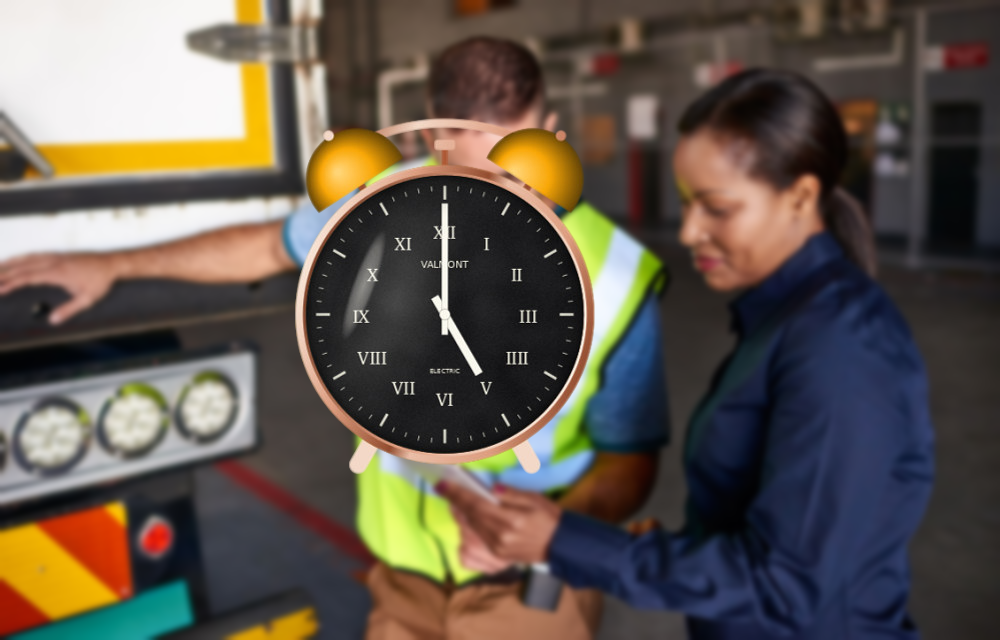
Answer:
h=5 m=0
